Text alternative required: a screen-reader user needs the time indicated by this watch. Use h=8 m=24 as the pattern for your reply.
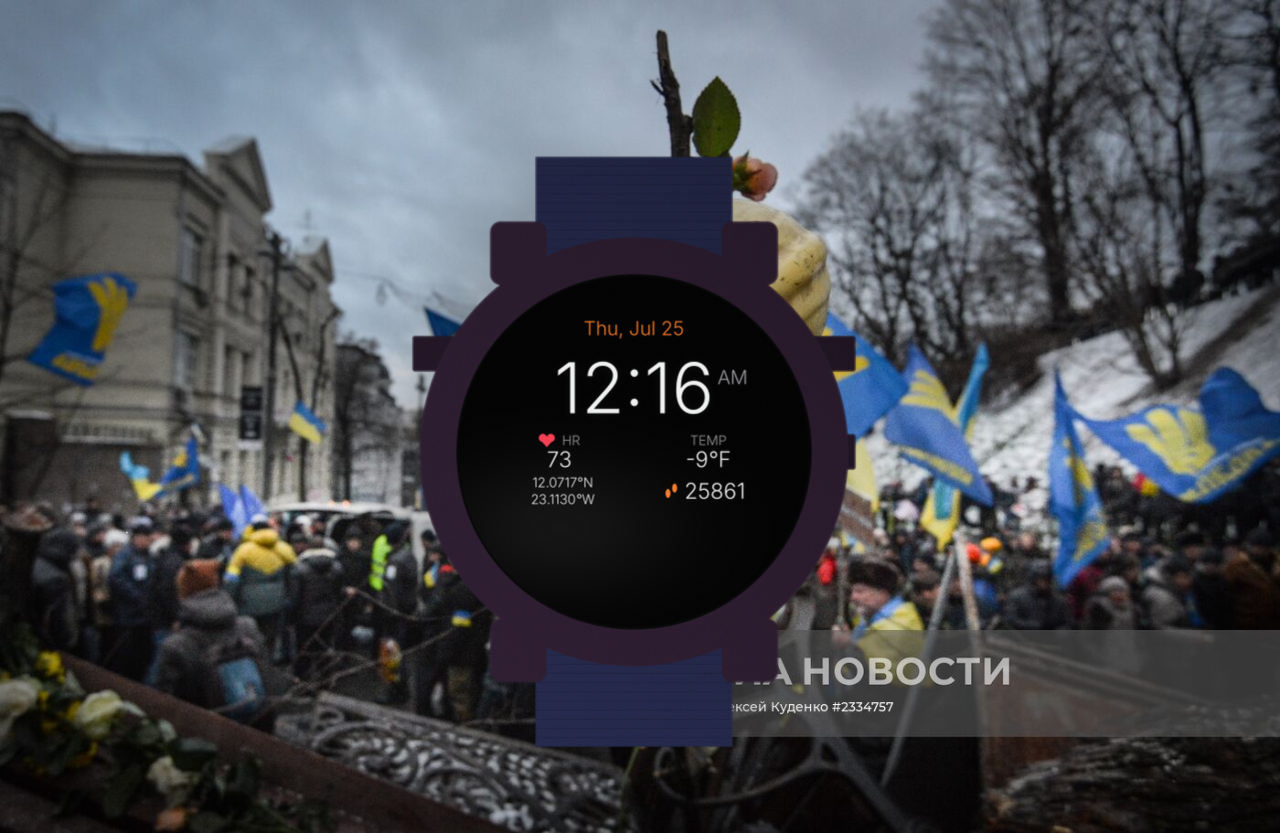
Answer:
h=12 m=16
